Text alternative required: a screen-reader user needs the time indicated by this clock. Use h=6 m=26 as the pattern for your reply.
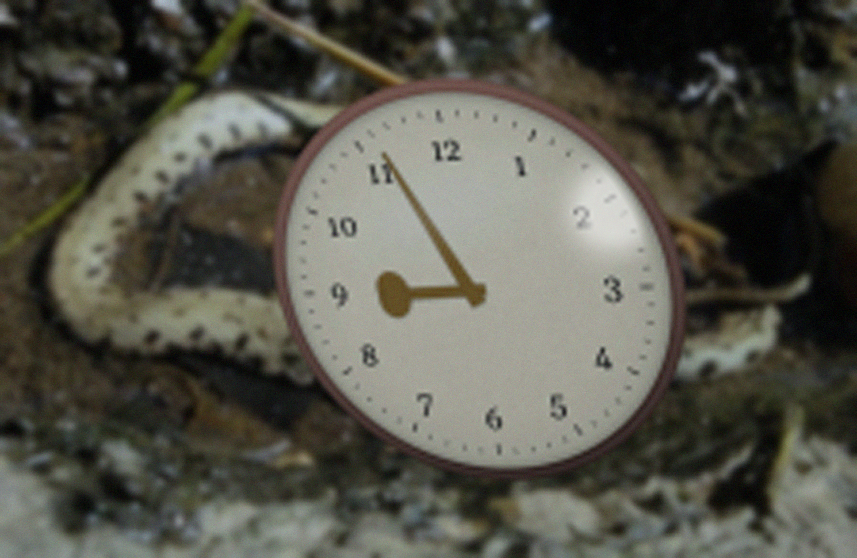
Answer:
h=8 m=56
